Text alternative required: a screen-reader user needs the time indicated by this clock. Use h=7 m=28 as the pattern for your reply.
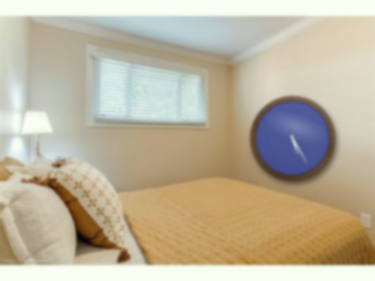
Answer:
h=5 m=25
